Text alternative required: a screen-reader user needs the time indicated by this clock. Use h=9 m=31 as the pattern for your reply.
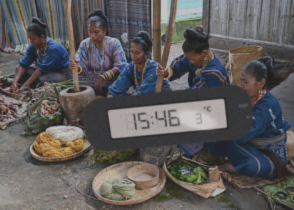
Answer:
h=15 m=46
